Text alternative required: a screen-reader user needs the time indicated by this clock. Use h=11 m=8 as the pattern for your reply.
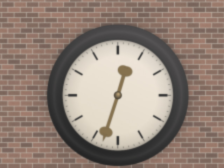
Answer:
h=12 m=33
